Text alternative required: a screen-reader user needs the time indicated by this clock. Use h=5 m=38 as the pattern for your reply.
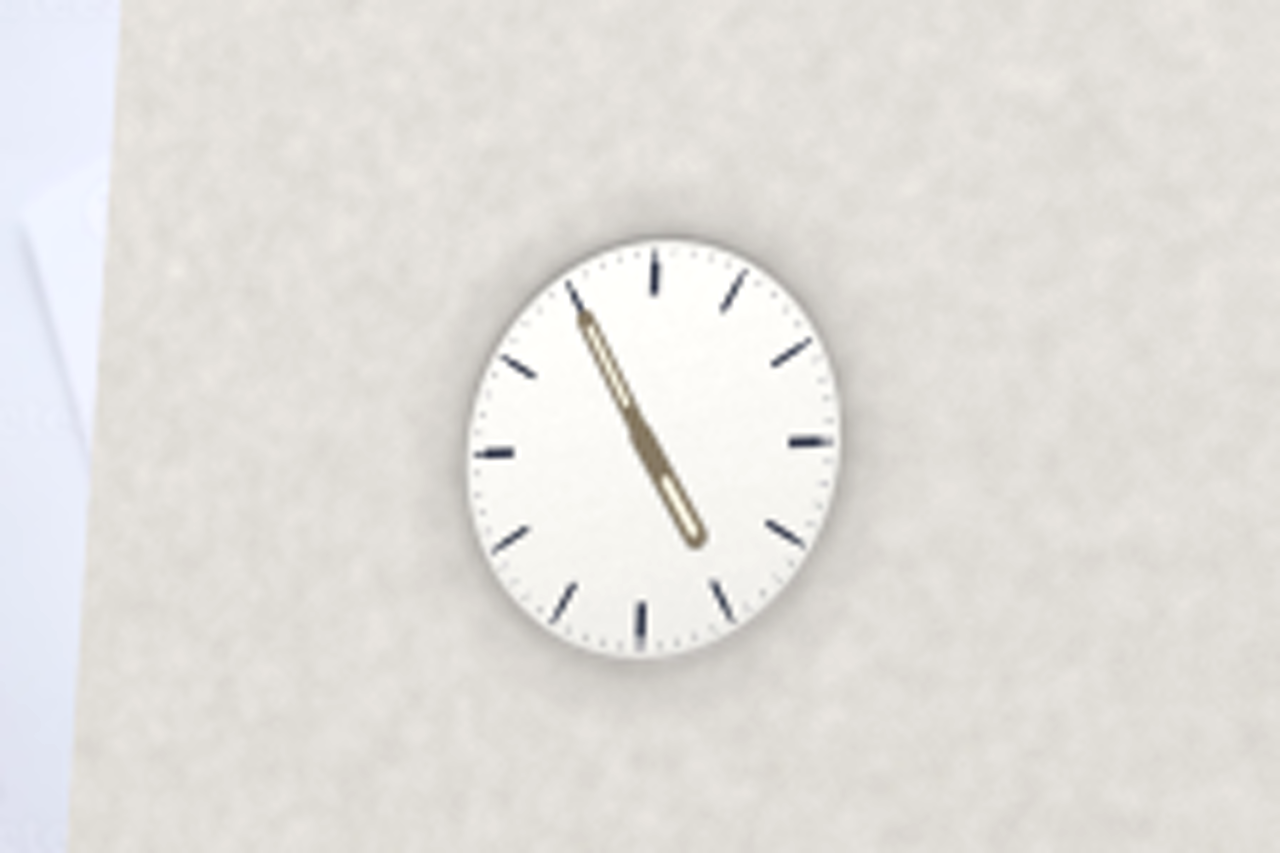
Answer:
h=4 m=55
